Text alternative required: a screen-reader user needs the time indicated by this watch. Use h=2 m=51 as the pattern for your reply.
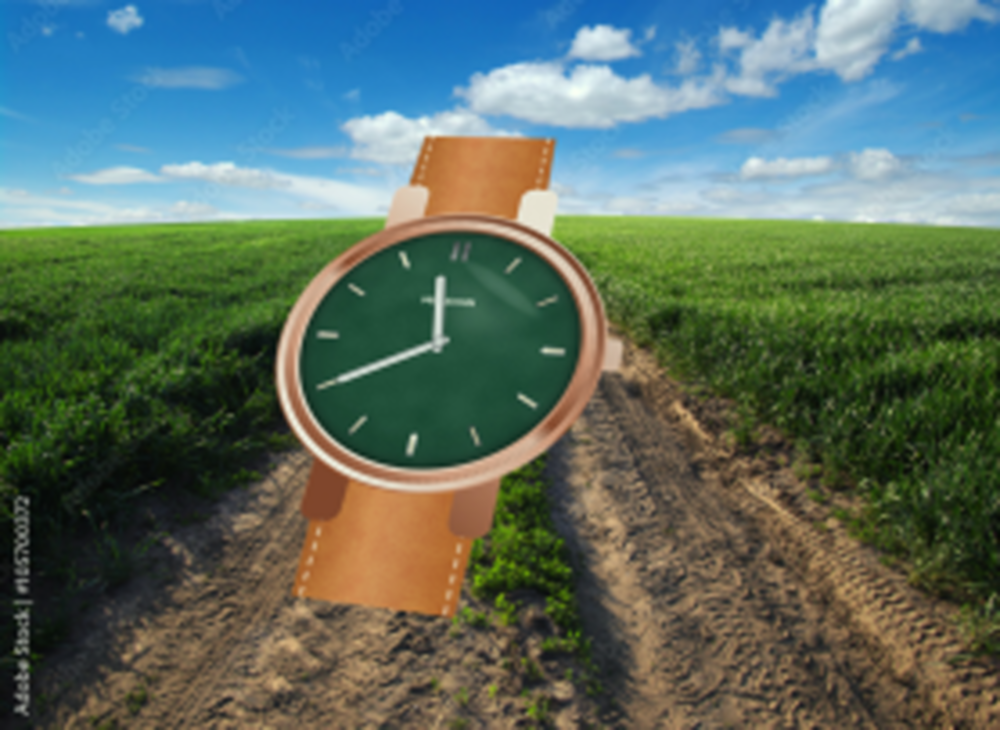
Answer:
h=11 m=40
